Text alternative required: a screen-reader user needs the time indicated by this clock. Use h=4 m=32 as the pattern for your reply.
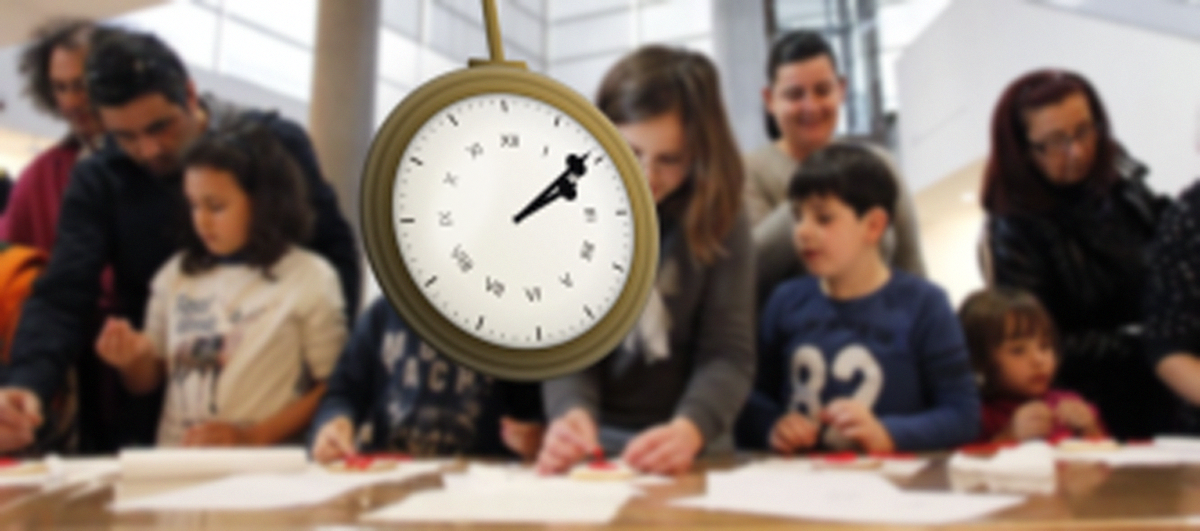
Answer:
h=2 m=9
